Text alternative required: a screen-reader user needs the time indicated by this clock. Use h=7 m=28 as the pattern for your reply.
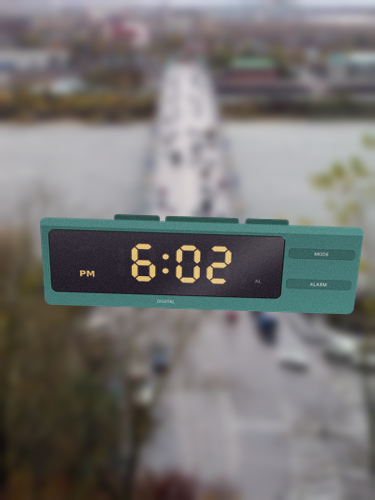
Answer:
h=6 m=2
